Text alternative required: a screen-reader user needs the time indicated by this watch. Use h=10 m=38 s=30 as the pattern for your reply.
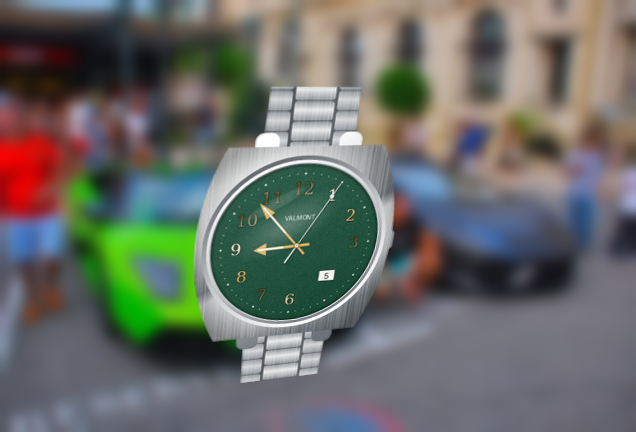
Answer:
h=8 m=53 s=5
